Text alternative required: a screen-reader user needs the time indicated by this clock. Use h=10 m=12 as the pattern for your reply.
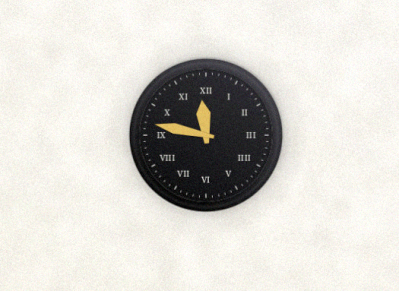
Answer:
h=11 m=47
